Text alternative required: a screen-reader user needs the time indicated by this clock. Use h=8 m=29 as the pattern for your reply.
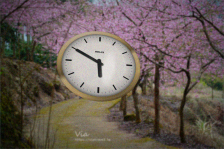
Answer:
h=5 m=50
